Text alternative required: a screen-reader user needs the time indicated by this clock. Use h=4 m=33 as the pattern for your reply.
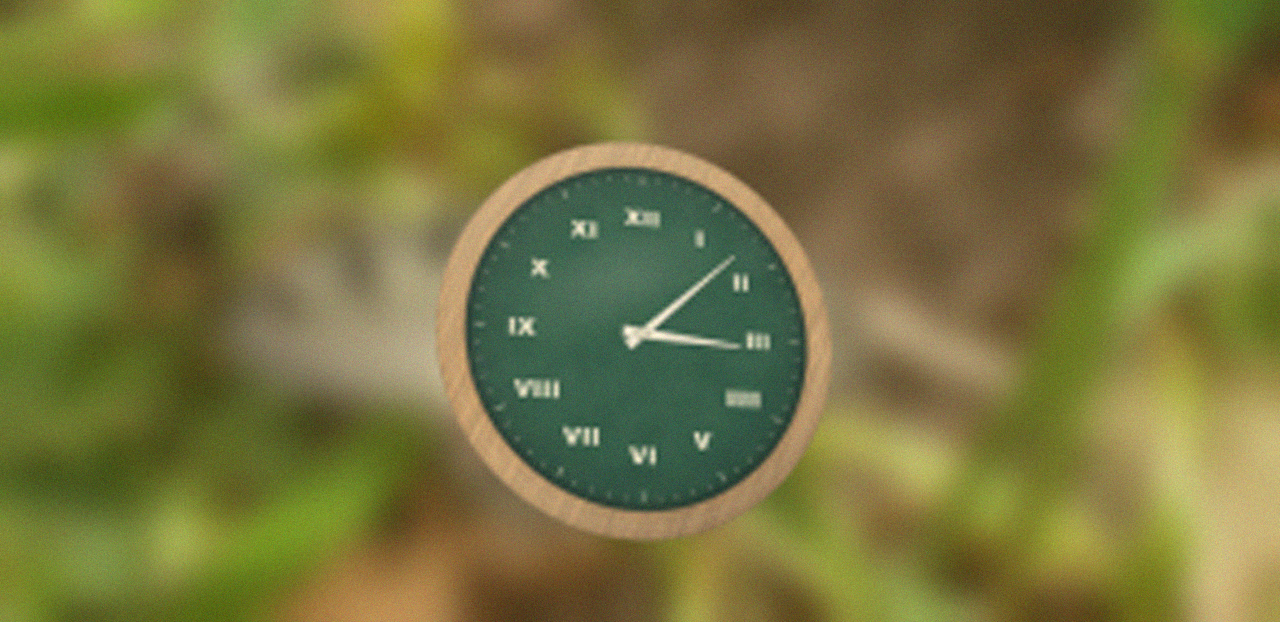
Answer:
h=3 m=8
